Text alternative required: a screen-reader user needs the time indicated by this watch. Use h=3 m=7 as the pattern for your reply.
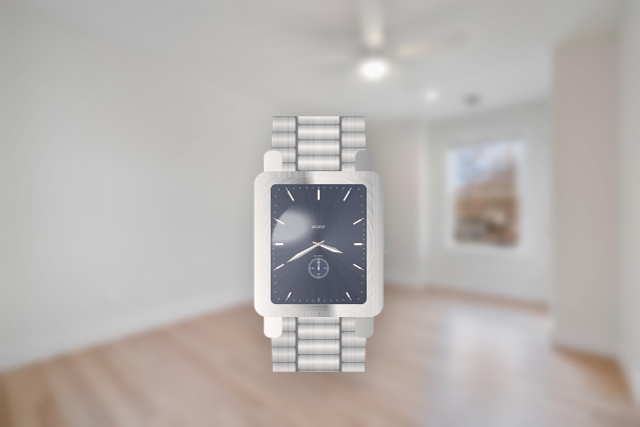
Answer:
h=3 m=40
